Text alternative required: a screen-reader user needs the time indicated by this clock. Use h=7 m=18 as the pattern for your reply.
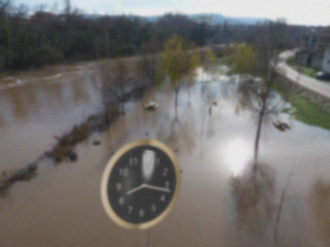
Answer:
h=8 m=17
